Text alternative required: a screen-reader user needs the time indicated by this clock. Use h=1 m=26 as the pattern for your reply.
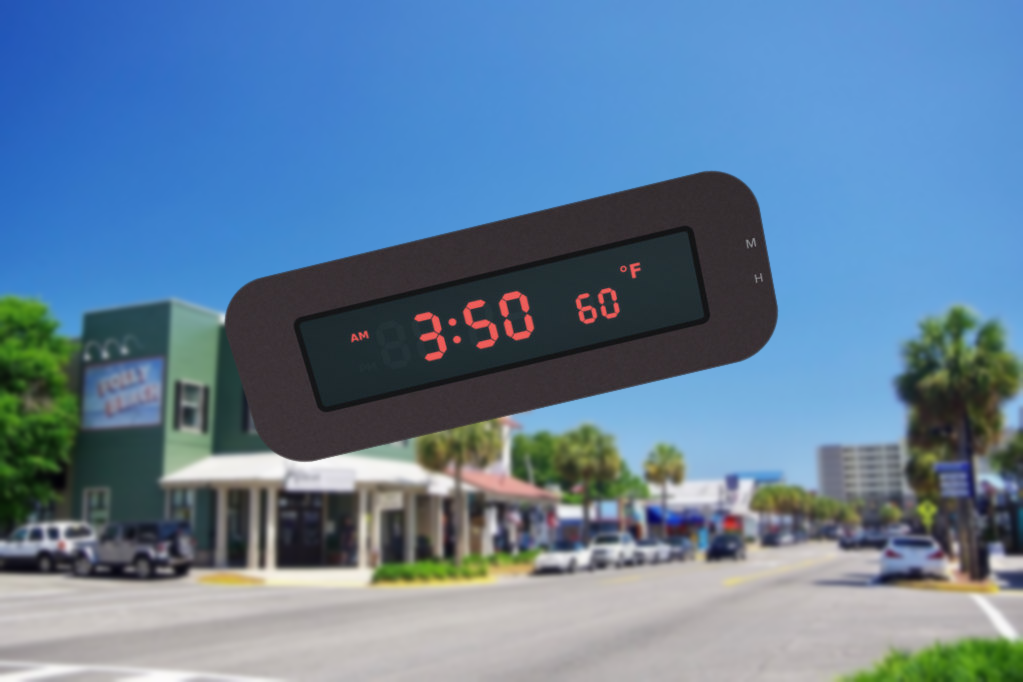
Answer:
h=3 m=50
